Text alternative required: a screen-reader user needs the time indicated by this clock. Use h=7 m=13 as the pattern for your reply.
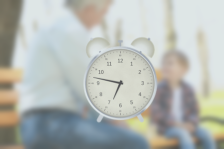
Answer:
h=6 m=47
